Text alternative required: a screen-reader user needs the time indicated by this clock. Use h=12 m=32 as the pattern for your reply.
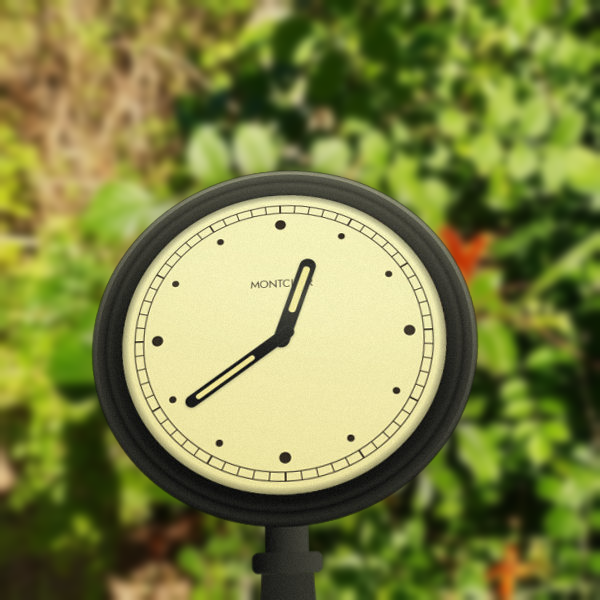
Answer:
h=12 m=39
